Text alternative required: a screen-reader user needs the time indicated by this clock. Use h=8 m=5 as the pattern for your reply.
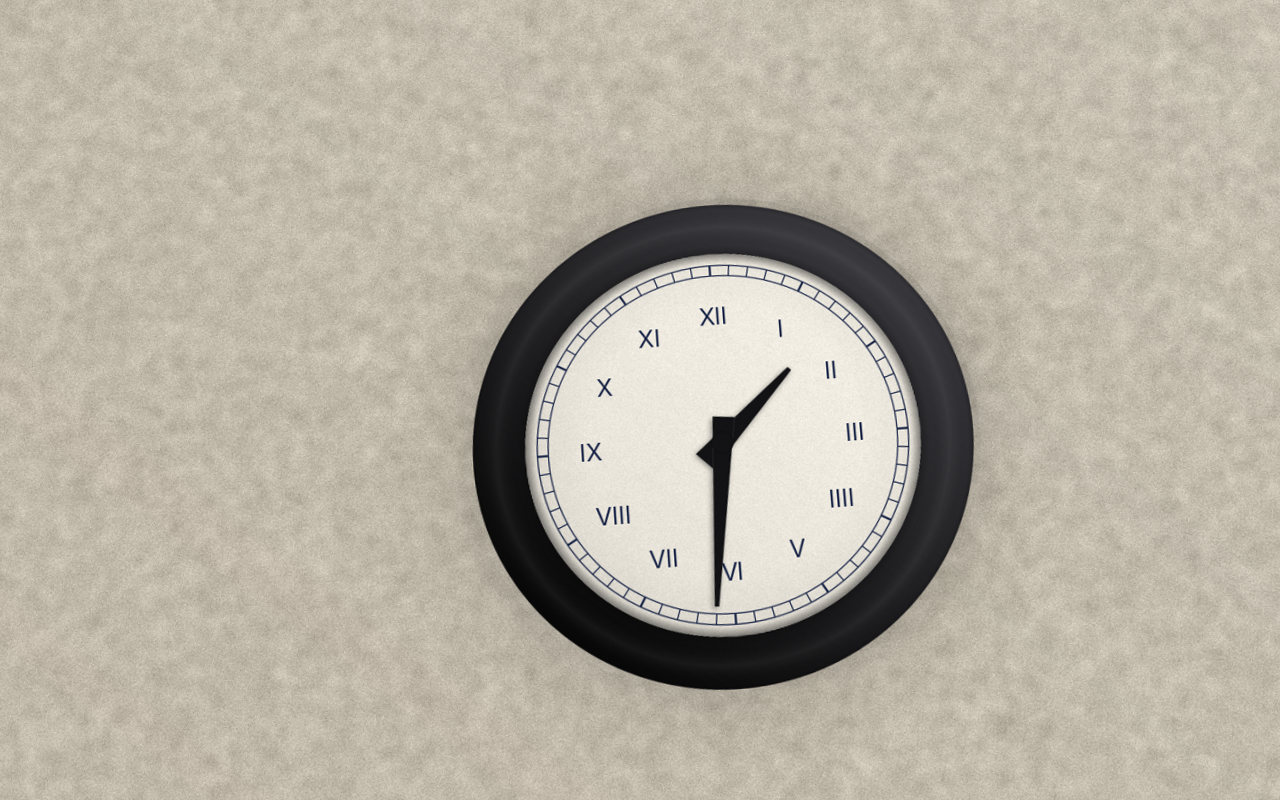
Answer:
h=1 m=31
